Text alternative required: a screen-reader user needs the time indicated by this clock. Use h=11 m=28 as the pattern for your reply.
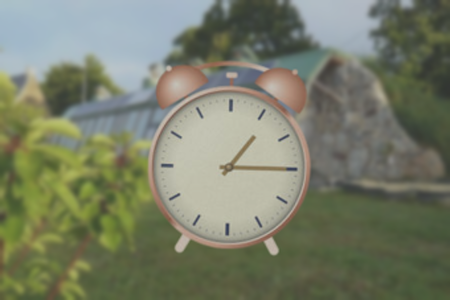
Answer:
h=1 m=15
